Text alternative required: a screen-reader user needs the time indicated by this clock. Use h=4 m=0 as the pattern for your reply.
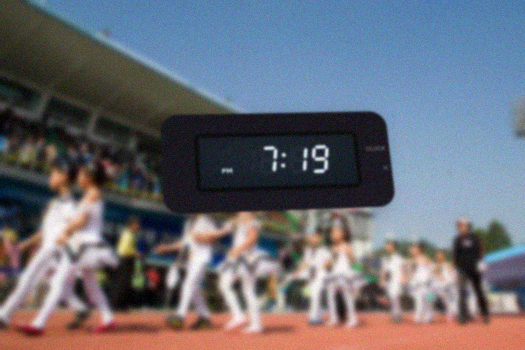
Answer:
h=7 m=19
